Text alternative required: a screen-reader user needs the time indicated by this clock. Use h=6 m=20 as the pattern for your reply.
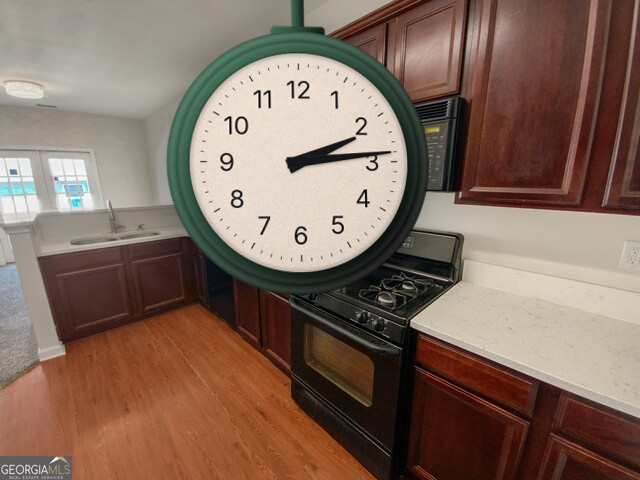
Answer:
h=2 m=14
